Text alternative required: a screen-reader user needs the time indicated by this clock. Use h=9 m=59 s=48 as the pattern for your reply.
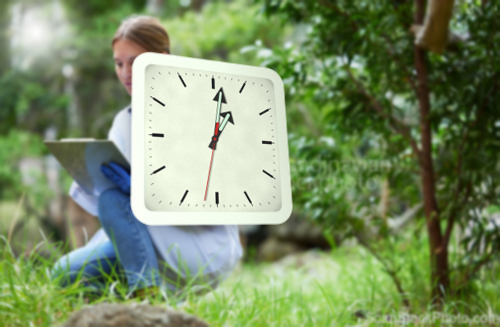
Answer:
h=1 m=1 s=32
